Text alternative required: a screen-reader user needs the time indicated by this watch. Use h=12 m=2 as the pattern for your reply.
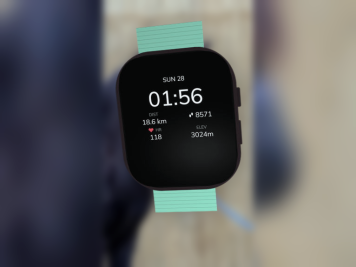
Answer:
h=1 m=56
